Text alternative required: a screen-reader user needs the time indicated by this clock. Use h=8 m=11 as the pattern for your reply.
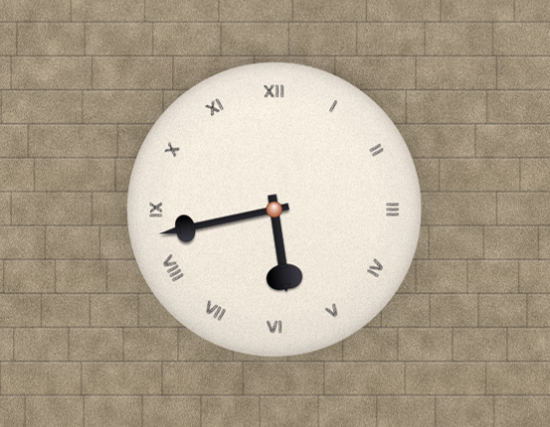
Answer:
h=5 m=43
